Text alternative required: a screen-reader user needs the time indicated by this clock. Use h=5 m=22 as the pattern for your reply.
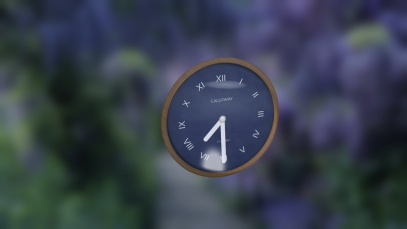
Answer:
h=7 m=30
